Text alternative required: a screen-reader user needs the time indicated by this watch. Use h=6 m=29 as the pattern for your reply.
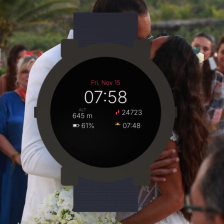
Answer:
h=7 m=58
